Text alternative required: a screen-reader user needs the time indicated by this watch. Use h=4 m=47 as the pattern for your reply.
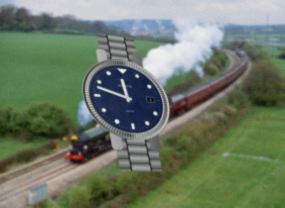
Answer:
h=11 m=48
